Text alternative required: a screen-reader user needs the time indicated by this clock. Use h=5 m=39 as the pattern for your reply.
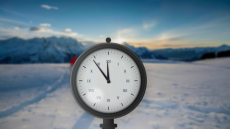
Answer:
h=11 m=54
